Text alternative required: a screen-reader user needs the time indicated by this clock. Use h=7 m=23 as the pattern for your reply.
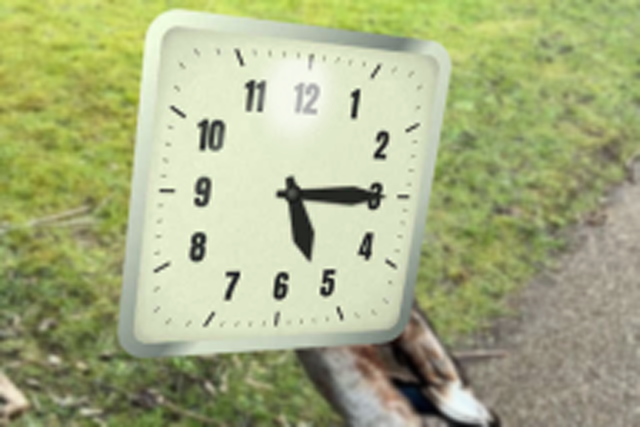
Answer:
h=5 m=15
